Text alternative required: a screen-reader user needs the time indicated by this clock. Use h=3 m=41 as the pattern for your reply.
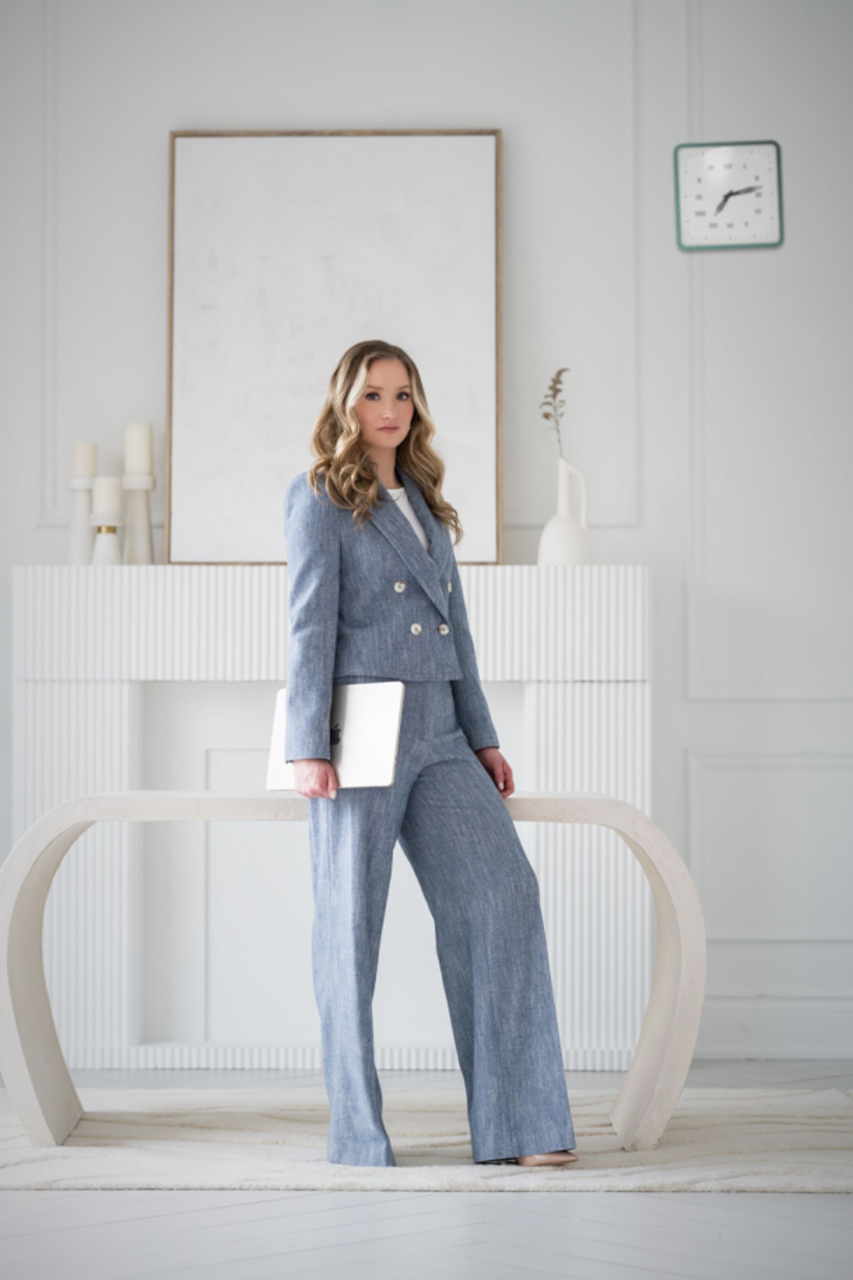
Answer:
h=7 m=13
